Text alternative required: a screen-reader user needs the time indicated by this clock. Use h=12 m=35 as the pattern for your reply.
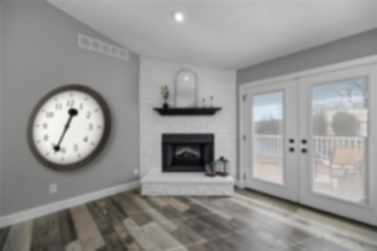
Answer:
h=12 m=33
